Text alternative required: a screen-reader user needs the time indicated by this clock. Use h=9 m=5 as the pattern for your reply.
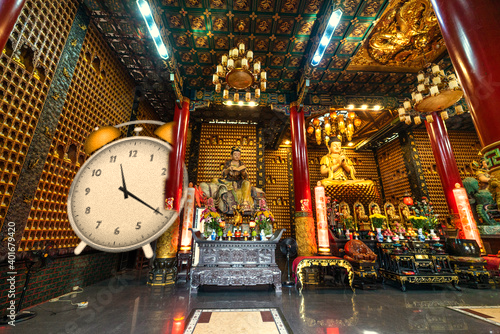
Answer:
h=11 m=20
